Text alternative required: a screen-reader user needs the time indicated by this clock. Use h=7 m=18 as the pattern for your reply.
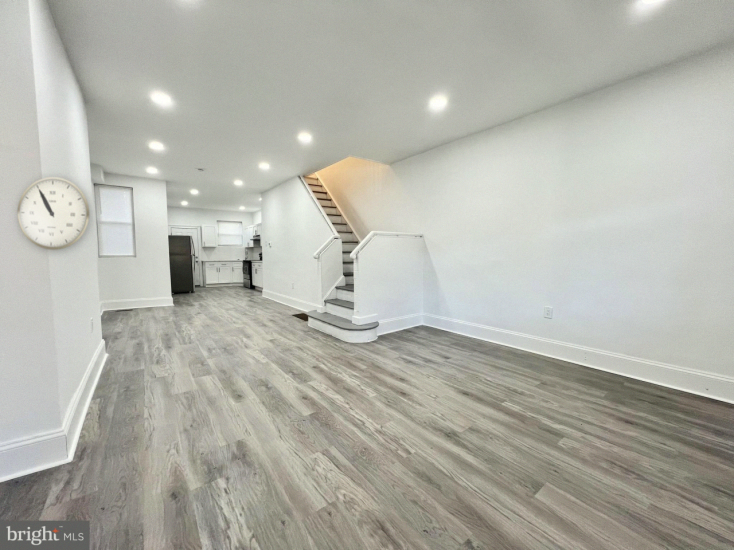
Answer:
h=10 m=55
